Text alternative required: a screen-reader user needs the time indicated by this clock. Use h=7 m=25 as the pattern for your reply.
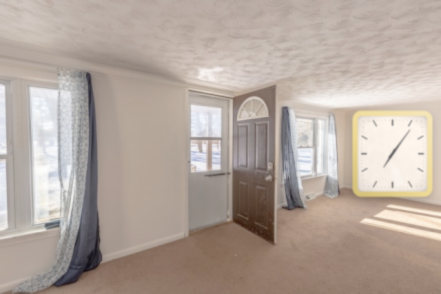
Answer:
h=7 m=6
